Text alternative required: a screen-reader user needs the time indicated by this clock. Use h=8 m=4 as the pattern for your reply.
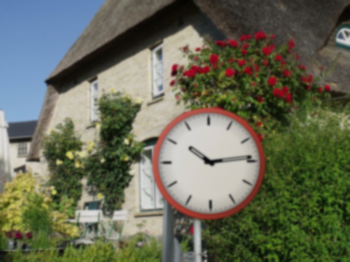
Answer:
h=10 m=14
